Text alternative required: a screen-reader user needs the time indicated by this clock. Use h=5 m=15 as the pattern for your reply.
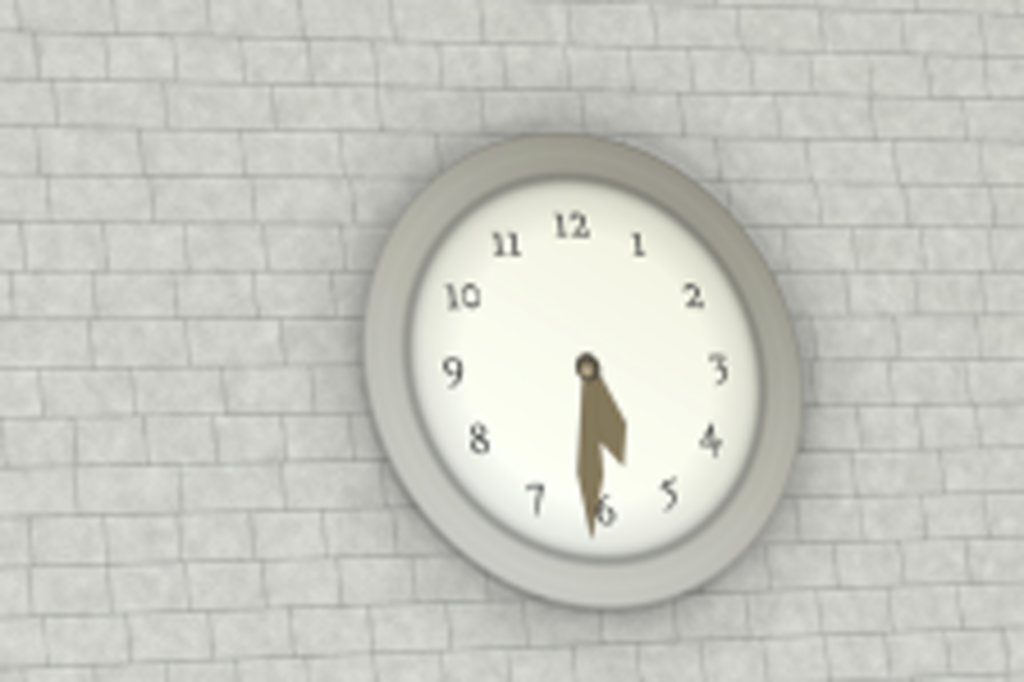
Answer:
h=5 m=31
